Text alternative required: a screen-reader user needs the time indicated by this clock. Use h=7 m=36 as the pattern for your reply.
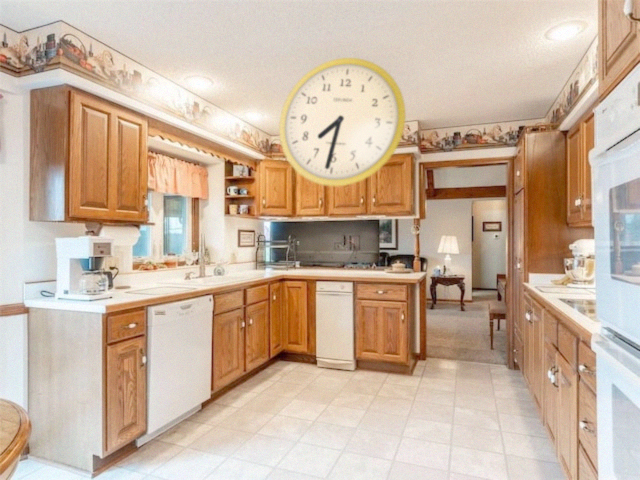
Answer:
h=7 m=31
